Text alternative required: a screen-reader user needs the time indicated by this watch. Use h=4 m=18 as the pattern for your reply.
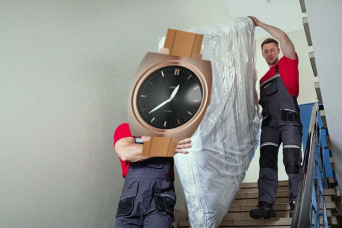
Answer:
h=12 m=38
